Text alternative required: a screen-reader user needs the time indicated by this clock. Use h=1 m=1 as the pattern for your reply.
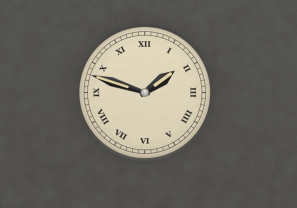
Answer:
h=1 m=48
